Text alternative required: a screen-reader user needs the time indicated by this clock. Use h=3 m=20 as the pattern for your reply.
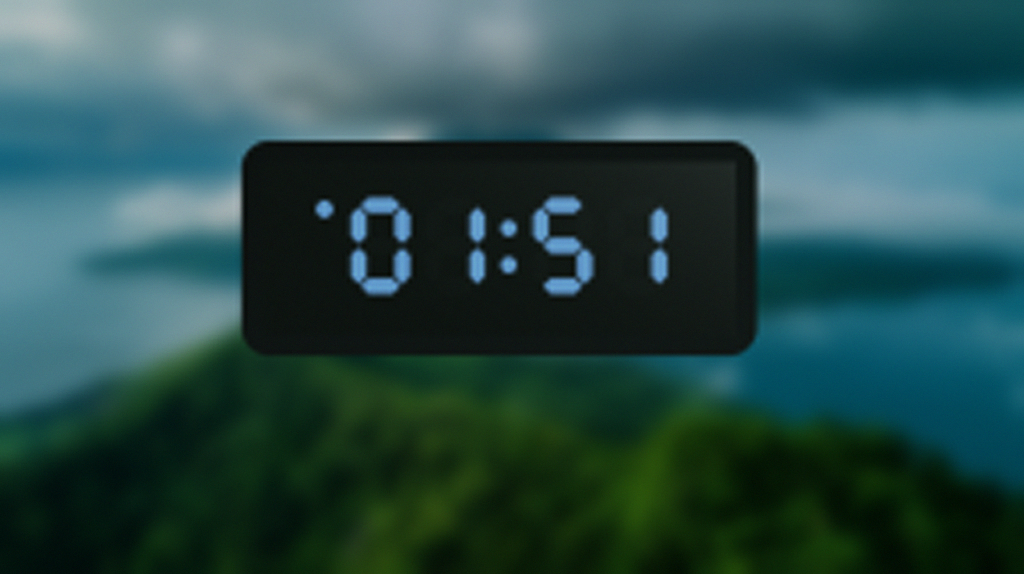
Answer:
h=1 m=51
